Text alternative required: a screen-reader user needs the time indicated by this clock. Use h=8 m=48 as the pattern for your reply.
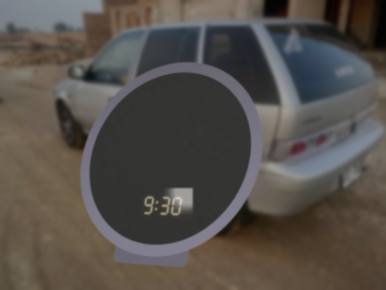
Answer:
h=9 m=30
